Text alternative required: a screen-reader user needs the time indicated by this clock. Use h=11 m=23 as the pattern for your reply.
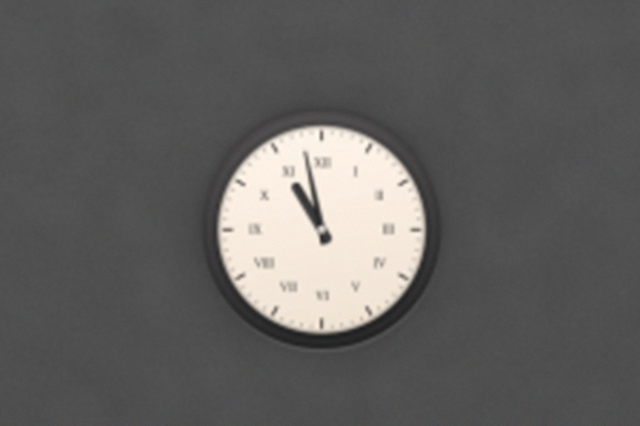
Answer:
h=10 m=58
